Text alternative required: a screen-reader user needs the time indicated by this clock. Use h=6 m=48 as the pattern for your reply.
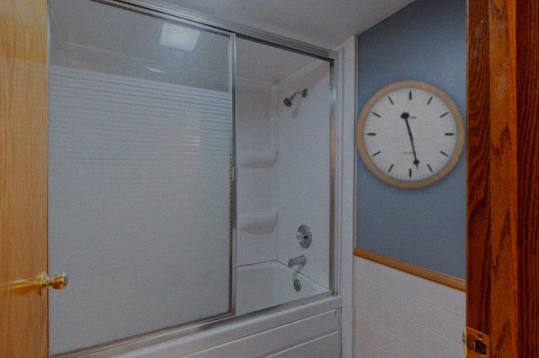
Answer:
h=11 m=28
